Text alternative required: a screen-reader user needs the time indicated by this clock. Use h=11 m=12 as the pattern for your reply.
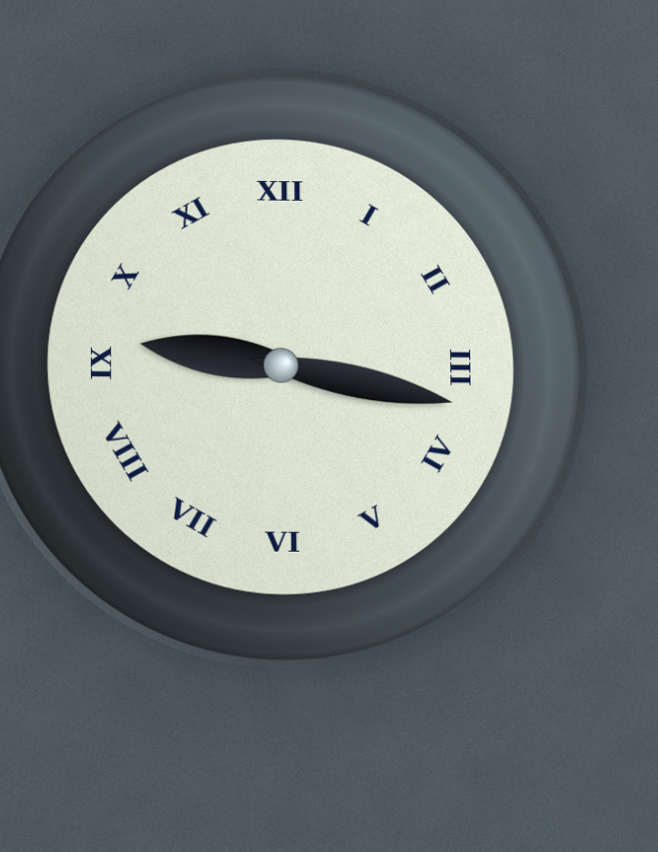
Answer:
h=9 m=17
